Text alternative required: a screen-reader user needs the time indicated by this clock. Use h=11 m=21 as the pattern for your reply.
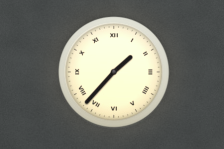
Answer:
h=1 m=37
